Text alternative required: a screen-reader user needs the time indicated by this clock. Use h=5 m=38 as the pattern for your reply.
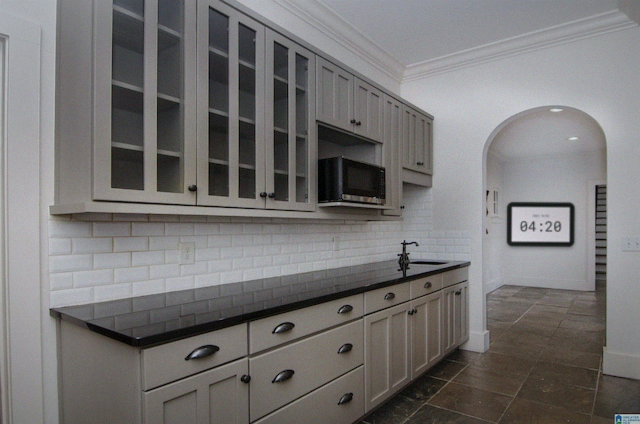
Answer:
h=4 m=20
